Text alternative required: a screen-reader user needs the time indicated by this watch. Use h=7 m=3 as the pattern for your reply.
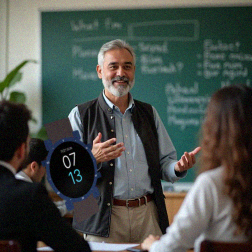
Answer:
h=7 m=13
